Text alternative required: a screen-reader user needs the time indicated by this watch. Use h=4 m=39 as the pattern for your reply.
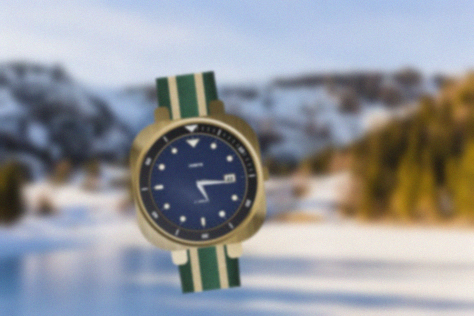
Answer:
h=5 m=16
